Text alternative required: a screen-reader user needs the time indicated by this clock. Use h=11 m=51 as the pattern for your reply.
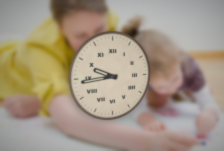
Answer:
h=9 m=44
